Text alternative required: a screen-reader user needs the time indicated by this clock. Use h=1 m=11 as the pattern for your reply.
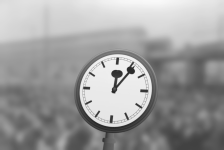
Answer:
h=12 m=6
